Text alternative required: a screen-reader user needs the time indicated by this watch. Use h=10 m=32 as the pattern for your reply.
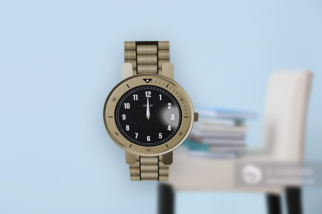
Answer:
h=12 m=0
